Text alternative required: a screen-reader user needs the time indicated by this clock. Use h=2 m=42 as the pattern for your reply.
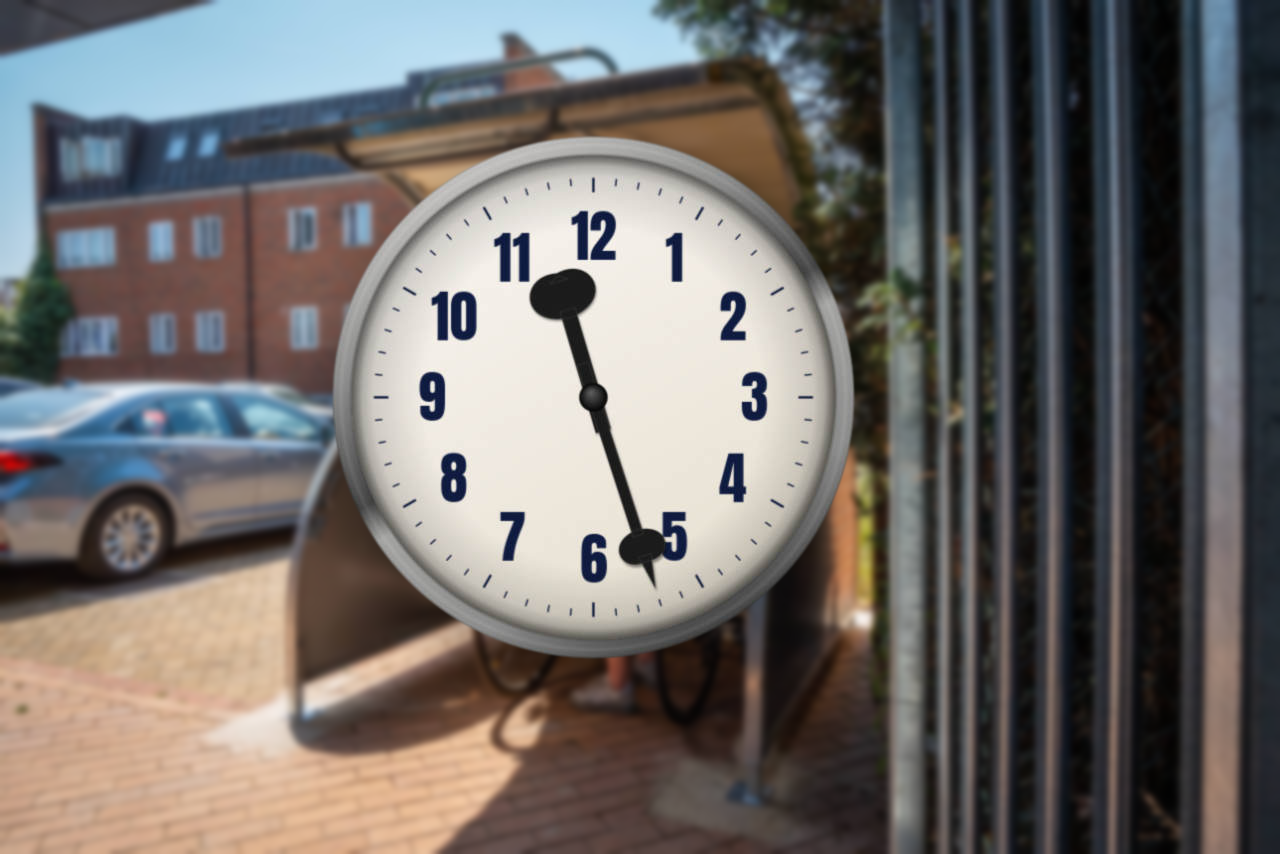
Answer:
h=11 m=27
